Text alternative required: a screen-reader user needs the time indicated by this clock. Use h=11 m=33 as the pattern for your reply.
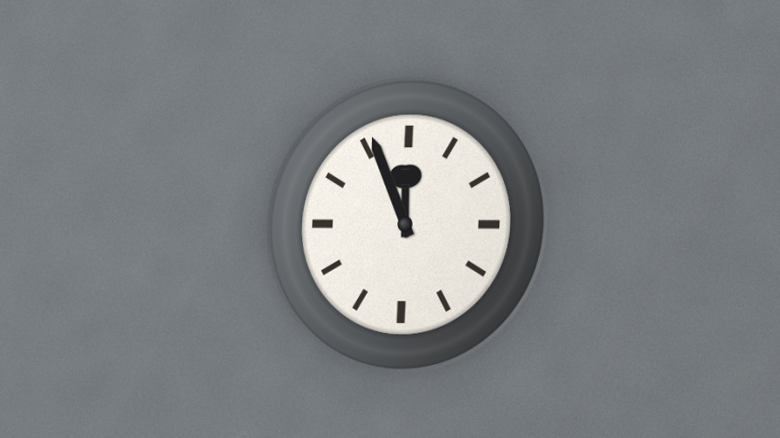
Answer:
h=11 m=56
